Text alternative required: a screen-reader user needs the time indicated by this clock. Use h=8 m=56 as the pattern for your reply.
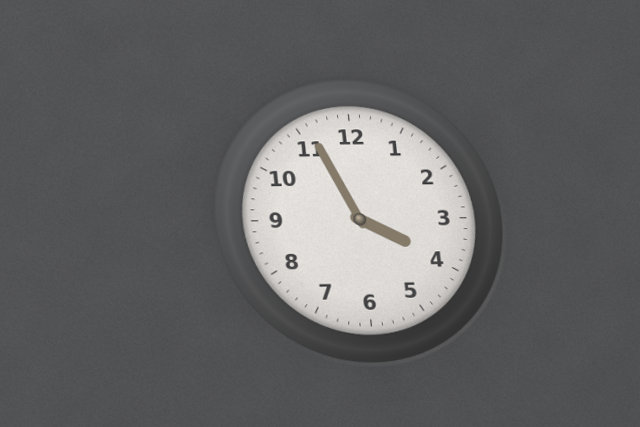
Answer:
h=3 m=56
